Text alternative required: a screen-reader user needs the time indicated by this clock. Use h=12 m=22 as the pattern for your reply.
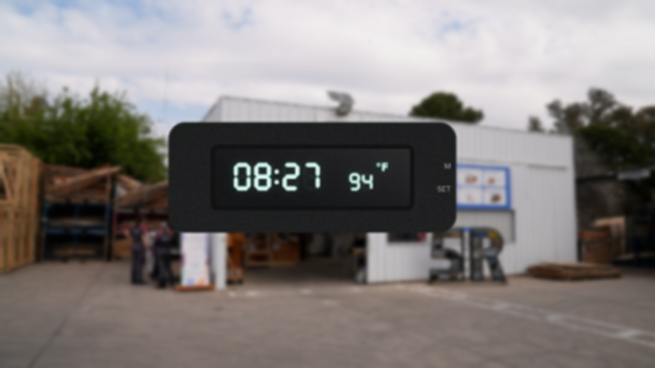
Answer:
h=8 m=27
